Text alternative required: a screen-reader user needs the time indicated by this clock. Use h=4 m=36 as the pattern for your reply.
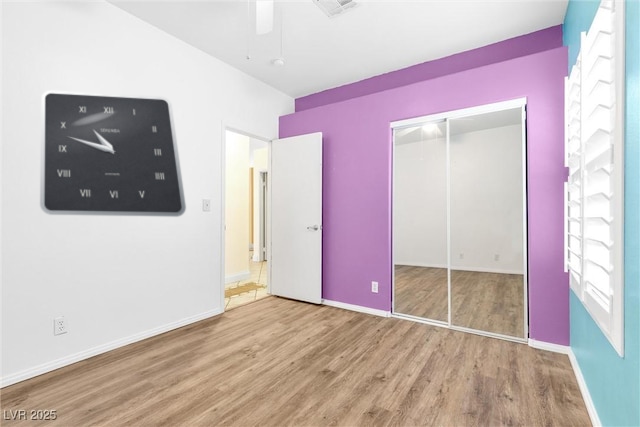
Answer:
h=10 m=48
